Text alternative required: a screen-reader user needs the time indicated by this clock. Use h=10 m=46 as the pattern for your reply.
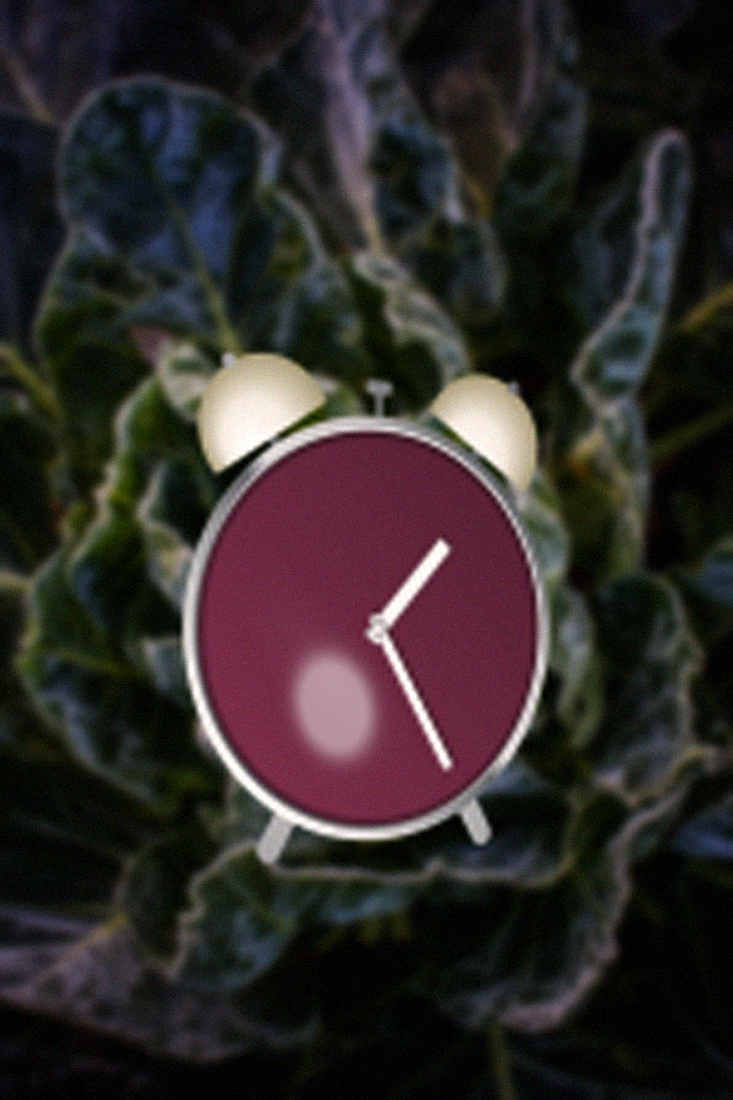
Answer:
h=1 m=25
